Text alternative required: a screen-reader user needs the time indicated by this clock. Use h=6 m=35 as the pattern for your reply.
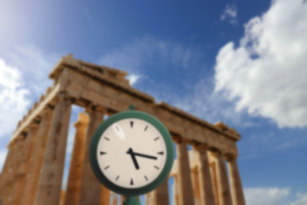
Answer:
h=5 m=17
